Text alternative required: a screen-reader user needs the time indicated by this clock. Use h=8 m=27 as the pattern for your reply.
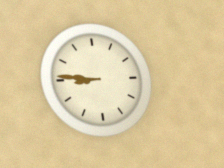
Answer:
h=8 m=46
